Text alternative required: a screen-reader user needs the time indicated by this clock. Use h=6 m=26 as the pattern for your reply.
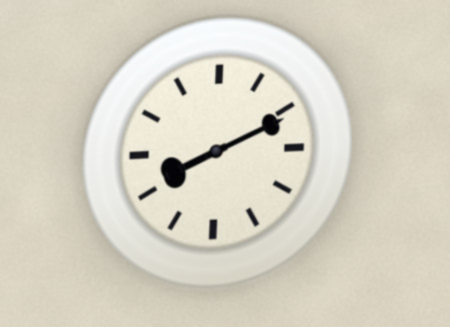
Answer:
h=8 m=11
